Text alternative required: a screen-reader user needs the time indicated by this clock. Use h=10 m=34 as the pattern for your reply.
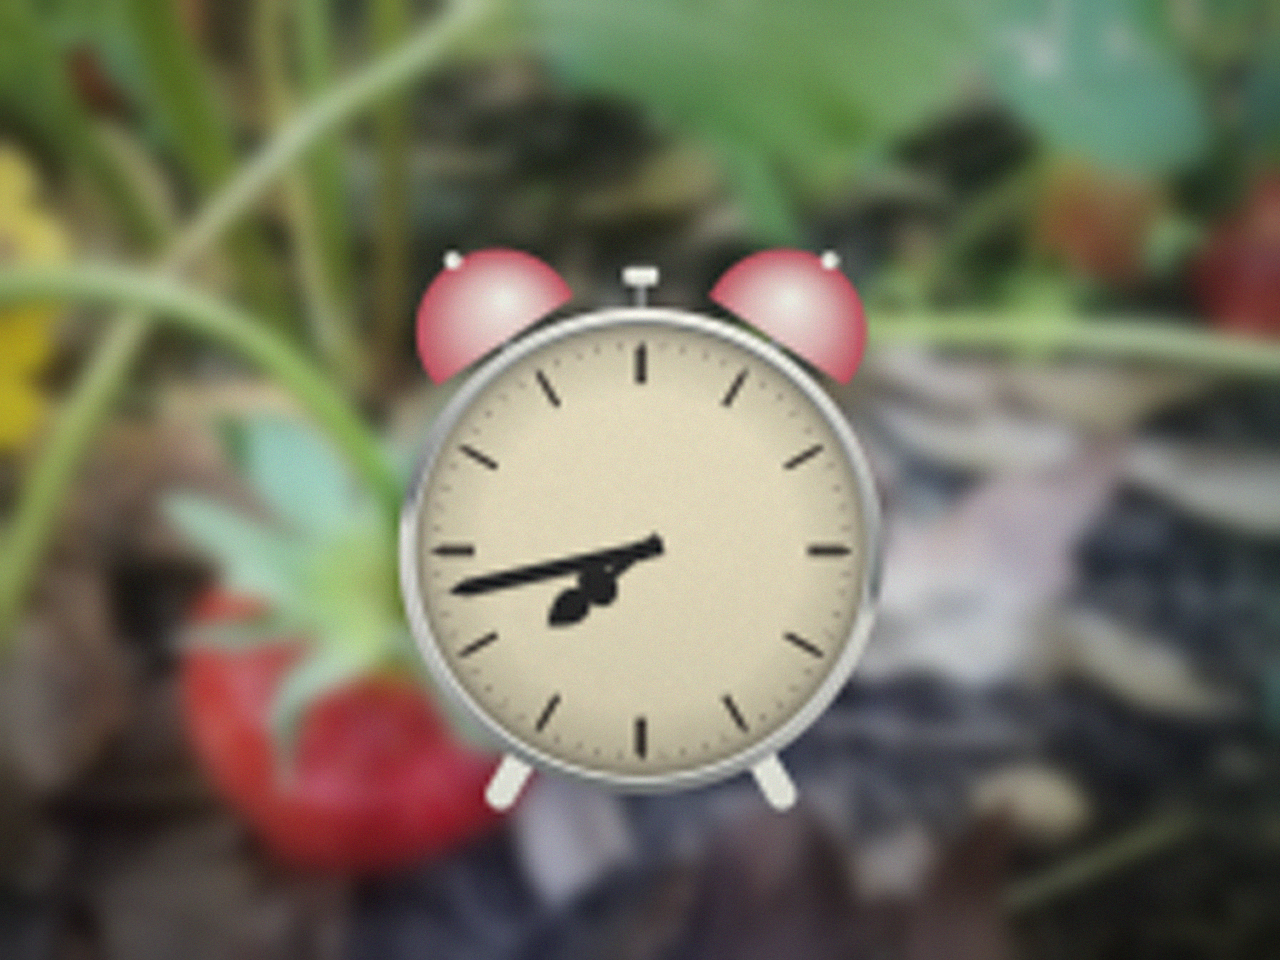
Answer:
h=7 m=43
